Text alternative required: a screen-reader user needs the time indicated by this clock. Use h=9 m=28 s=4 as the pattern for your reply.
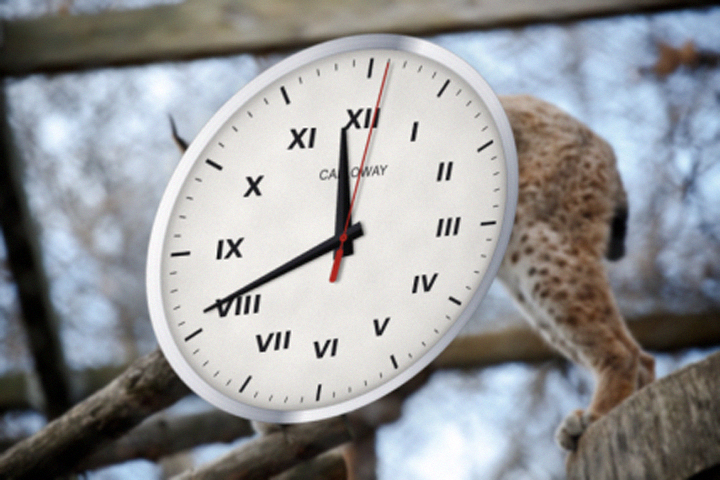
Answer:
h=11 m=41 s=1
